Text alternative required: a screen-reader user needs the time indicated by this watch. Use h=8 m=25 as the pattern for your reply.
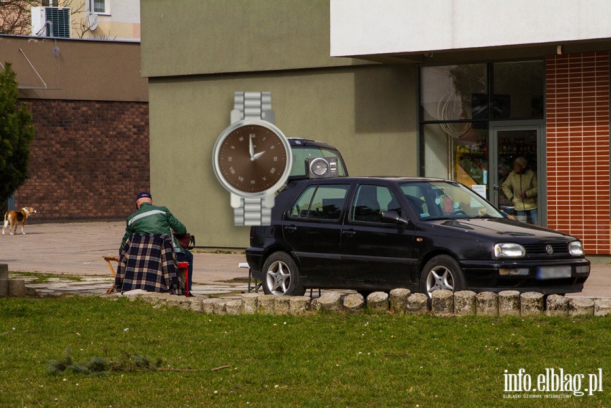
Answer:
h=1 m=59
